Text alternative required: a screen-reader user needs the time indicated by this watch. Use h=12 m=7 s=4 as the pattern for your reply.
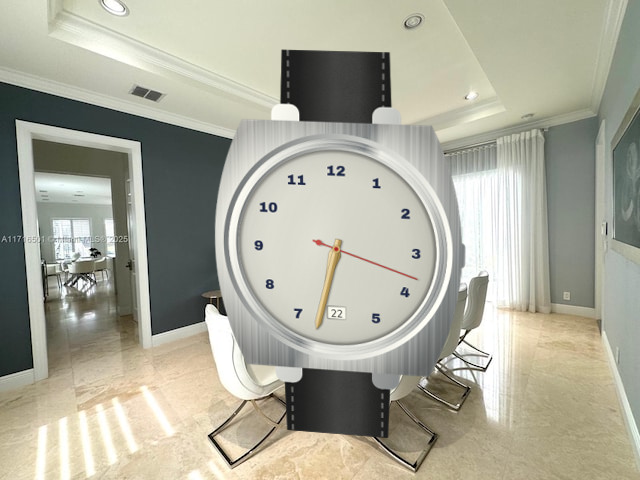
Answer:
h=6 m=32 s=18
